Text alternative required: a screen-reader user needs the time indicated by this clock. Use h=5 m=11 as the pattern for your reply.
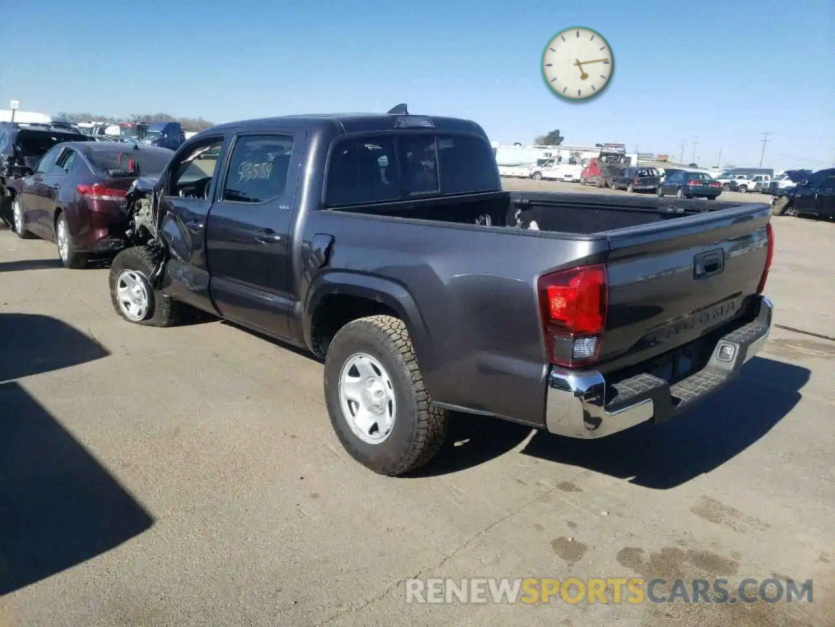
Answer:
h=5 m=14
